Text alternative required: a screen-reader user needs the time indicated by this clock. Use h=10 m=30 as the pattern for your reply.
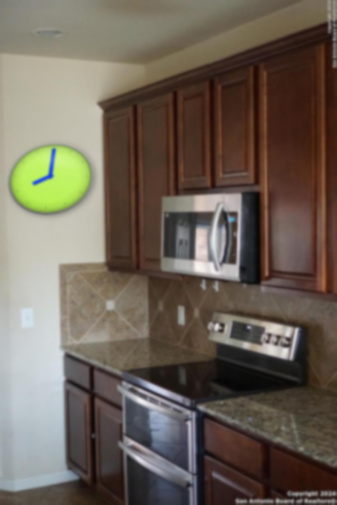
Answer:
h=8 m=0
